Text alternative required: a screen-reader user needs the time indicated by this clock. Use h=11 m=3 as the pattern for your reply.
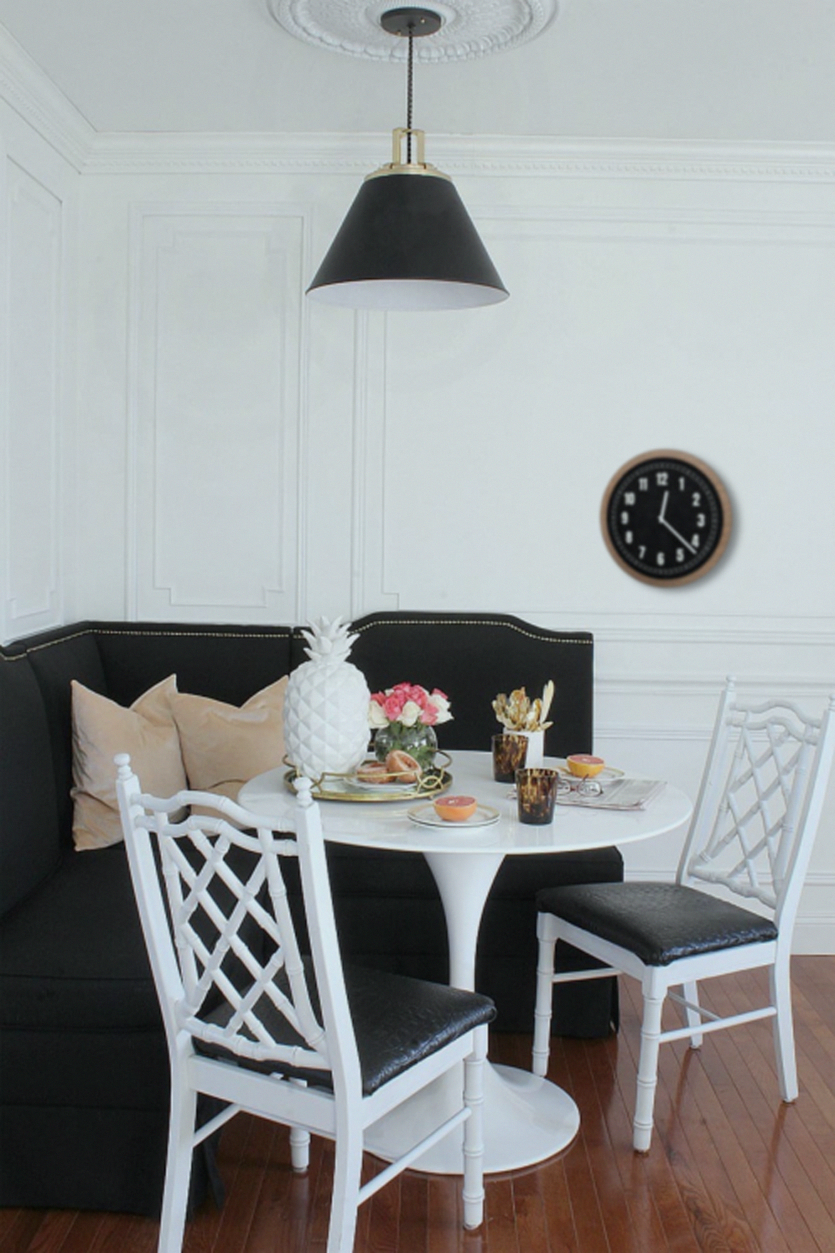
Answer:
h=12 m=22
